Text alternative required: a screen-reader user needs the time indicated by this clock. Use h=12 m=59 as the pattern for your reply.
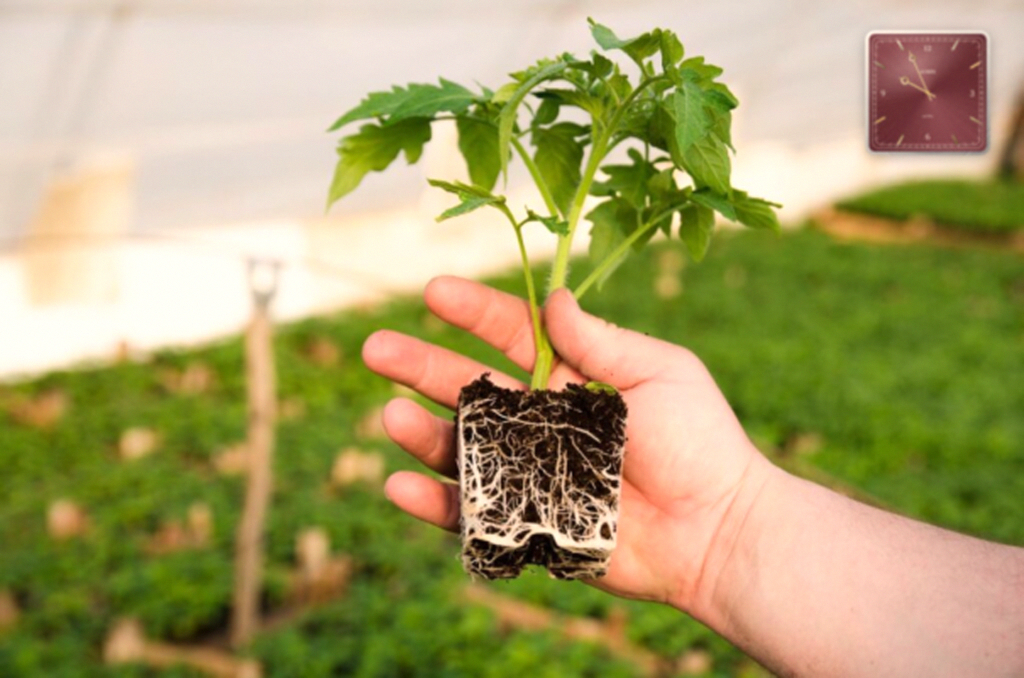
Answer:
h=9 m=56
